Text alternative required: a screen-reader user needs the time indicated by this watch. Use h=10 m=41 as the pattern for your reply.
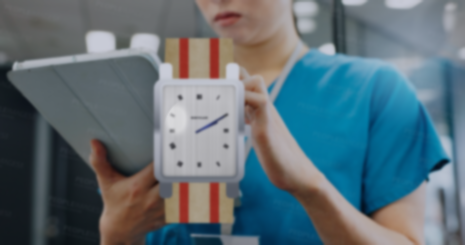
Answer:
h=2 m=10
